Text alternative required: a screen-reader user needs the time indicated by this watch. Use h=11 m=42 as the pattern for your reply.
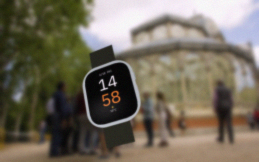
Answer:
h=14 m=58
